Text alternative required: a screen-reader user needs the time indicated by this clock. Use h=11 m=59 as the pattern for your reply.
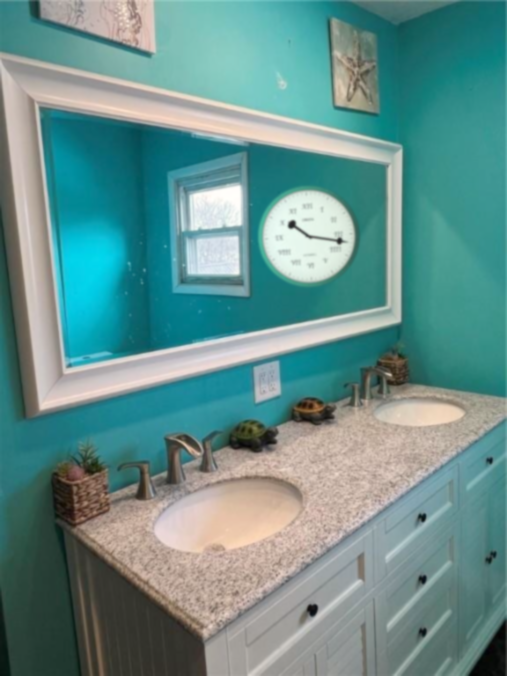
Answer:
h=10 m=17
